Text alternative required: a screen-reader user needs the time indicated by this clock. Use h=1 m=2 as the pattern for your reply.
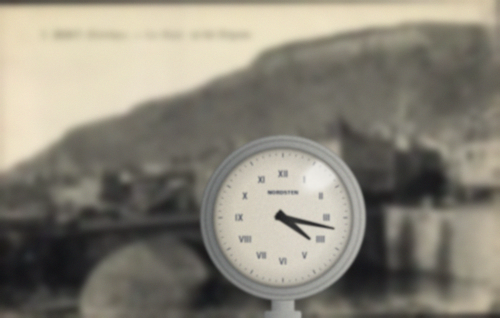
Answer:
h=4 m=17
